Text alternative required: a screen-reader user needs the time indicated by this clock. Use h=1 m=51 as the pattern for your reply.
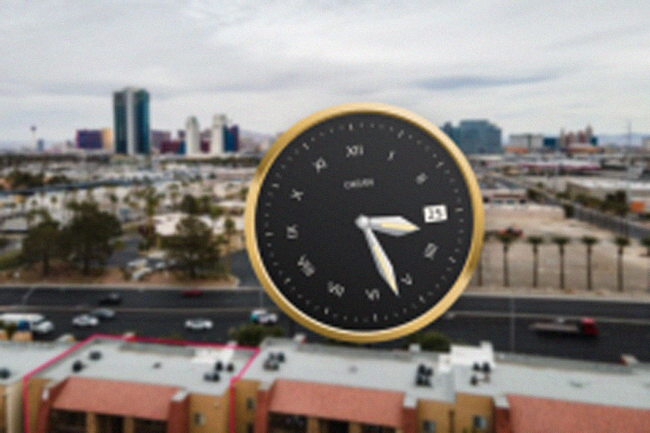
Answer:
h=3 m=27
